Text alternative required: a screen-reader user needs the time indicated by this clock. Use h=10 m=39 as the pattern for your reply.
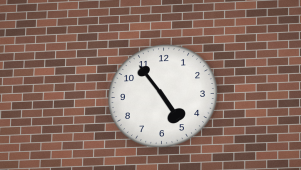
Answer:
h=4 m=54
